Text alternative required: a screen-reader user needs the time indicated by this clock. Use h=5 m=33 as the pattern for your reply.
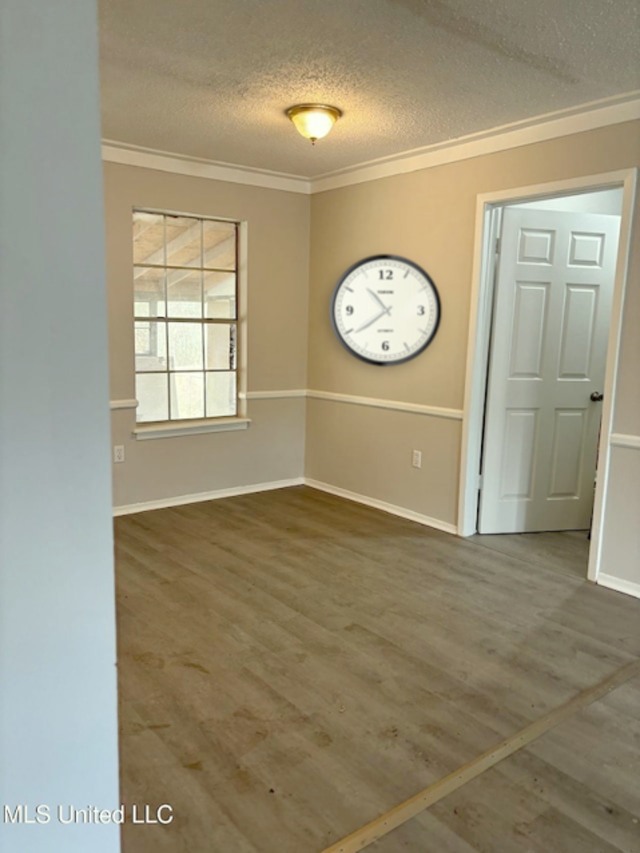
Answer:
h=10 m=39
